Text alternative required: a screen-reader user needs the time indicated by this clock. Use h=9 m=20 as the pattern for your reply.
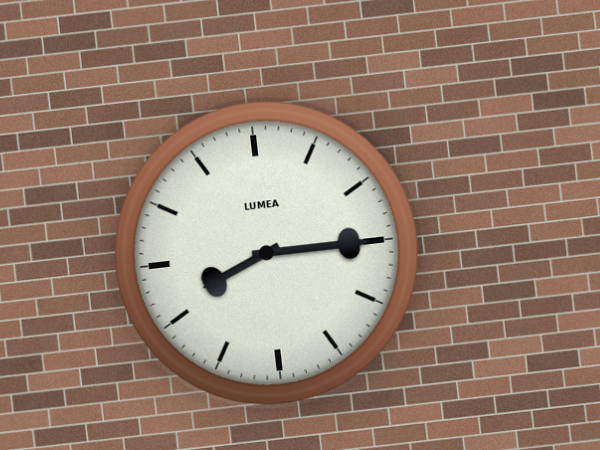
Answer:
h=8 m=15
